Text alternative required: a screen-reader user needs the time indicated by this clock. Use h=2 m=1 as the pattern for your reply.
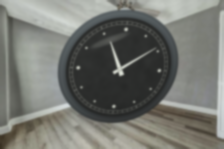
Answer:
h=11 m=9
